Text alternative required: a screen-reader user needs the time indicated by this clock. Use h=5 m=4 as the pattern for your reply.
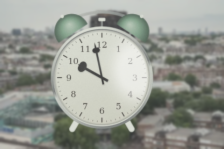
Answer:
h=9 m=58
